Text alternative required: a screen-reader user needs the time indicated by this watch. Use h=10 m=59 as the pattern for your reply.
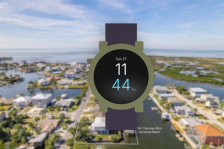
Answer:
h=11 m=44
